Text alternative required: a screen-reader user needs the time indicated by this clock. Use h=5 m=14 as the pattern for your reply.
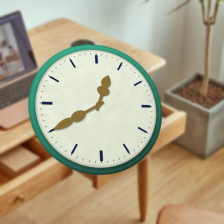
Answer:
h=12 m=40
